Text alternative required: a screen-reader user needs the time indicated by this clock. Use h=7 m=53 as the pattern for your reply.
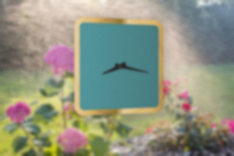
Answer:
h=8 m=17
